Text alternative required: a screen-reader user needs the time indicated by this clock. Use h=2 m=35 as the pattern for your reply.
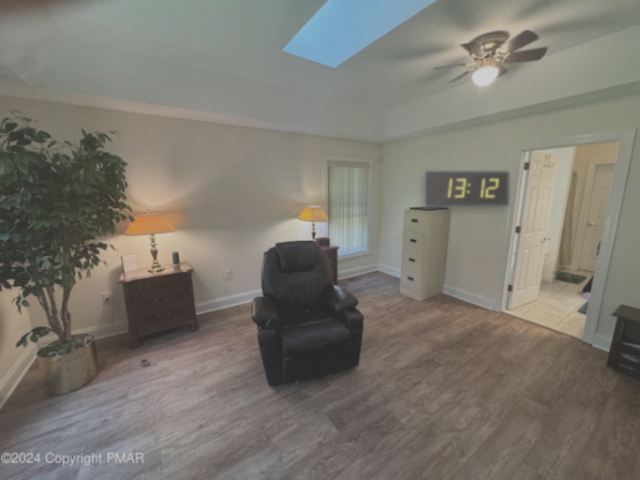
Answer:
h=13 m=12
